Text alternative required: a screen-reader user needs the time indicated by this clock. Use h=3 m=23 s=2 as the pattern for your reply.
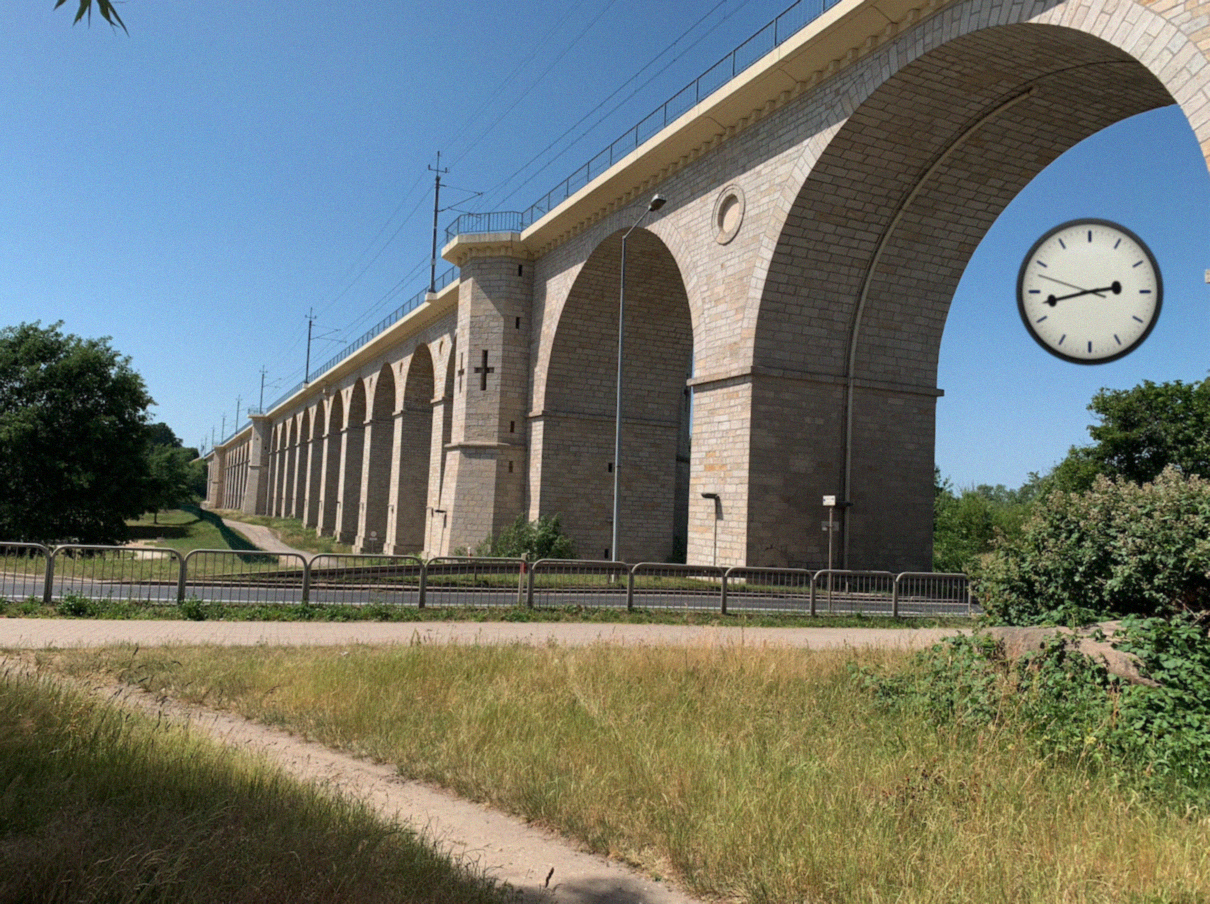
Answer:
h=2 m=42 s=48
